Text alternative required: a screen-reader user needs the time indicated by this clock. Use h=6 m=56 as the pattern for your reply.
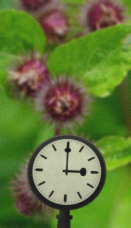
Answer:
h=3 m=0
